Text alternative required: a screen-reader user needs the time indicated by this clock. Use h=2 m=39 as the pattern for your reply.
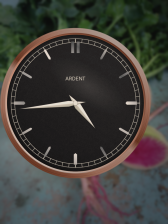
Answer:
h=4 m=44
